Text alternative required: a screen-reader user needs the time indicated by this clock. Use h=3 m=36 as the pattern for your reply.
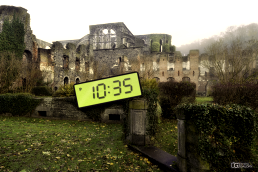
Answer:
h=10 m=35
